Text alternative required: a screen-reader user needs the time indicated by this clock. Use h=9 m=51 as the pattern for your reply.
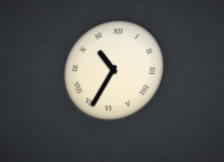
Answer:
h=10 m=34
